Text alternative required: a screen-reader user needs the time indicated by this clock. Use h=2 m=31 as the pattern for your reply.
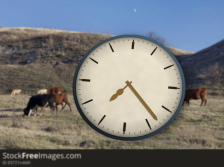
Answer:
h=7 m=23
